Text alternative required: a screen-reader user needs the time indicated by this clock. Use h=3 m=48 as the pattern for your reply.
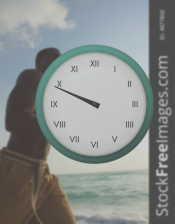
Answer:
h=9 m=49
